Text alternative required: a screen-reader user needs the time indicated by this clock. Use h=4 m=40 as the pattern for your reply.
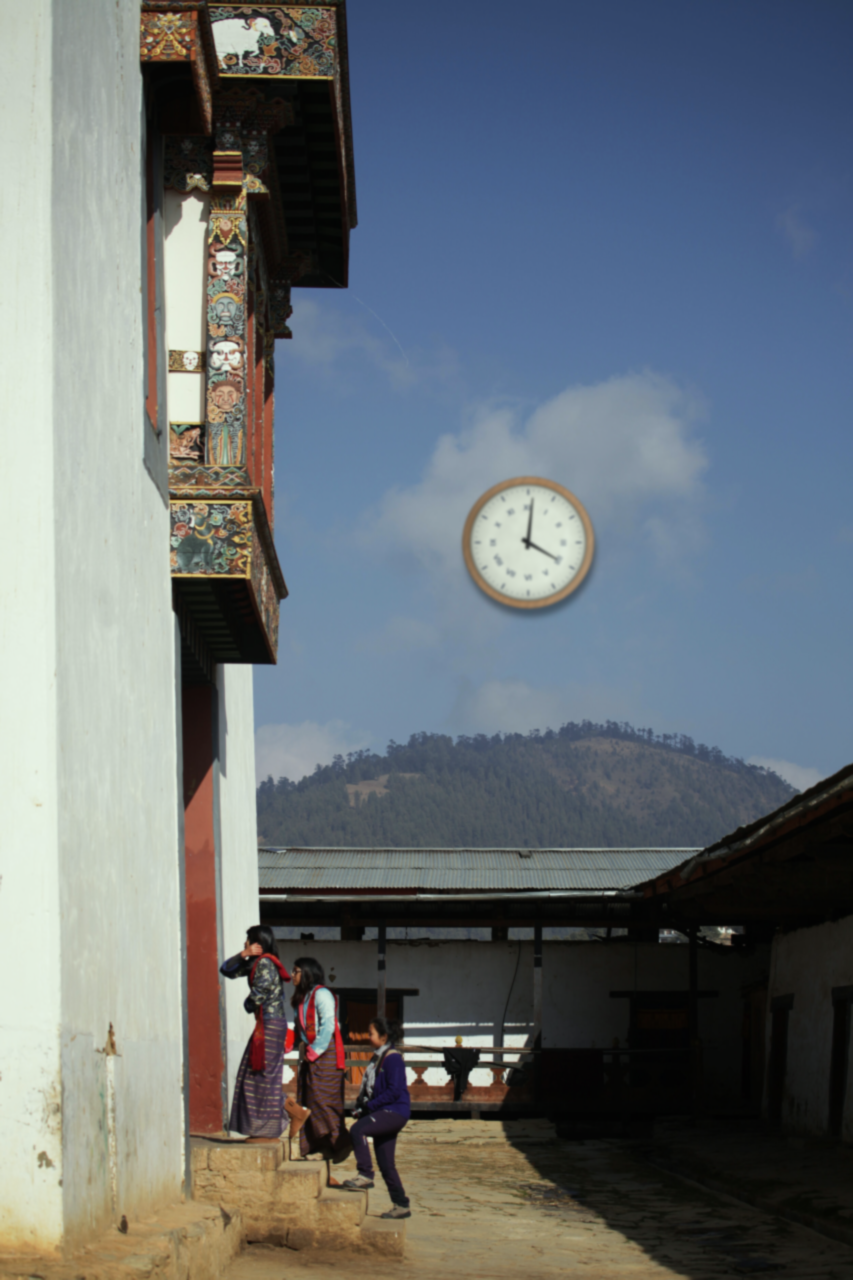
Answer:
h=4 m=1
